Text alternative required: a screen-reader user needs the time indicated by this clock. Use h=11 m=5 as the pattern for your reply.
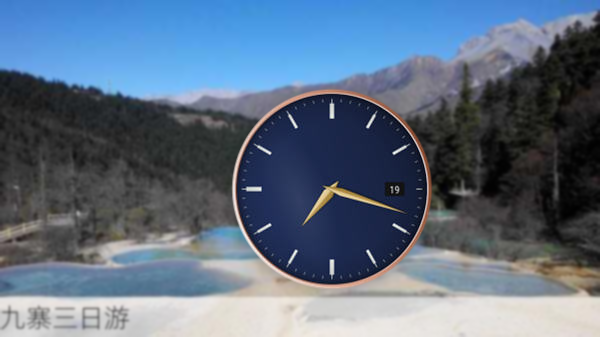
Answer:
h=7 m=18
